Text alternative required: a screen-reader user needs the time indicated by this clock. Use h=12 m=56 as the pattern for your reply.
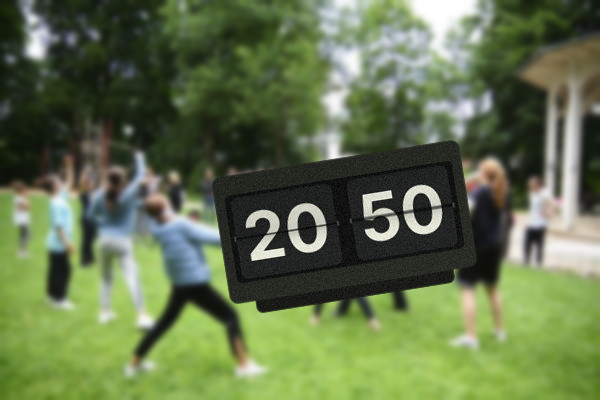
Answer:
h=20 m=50
